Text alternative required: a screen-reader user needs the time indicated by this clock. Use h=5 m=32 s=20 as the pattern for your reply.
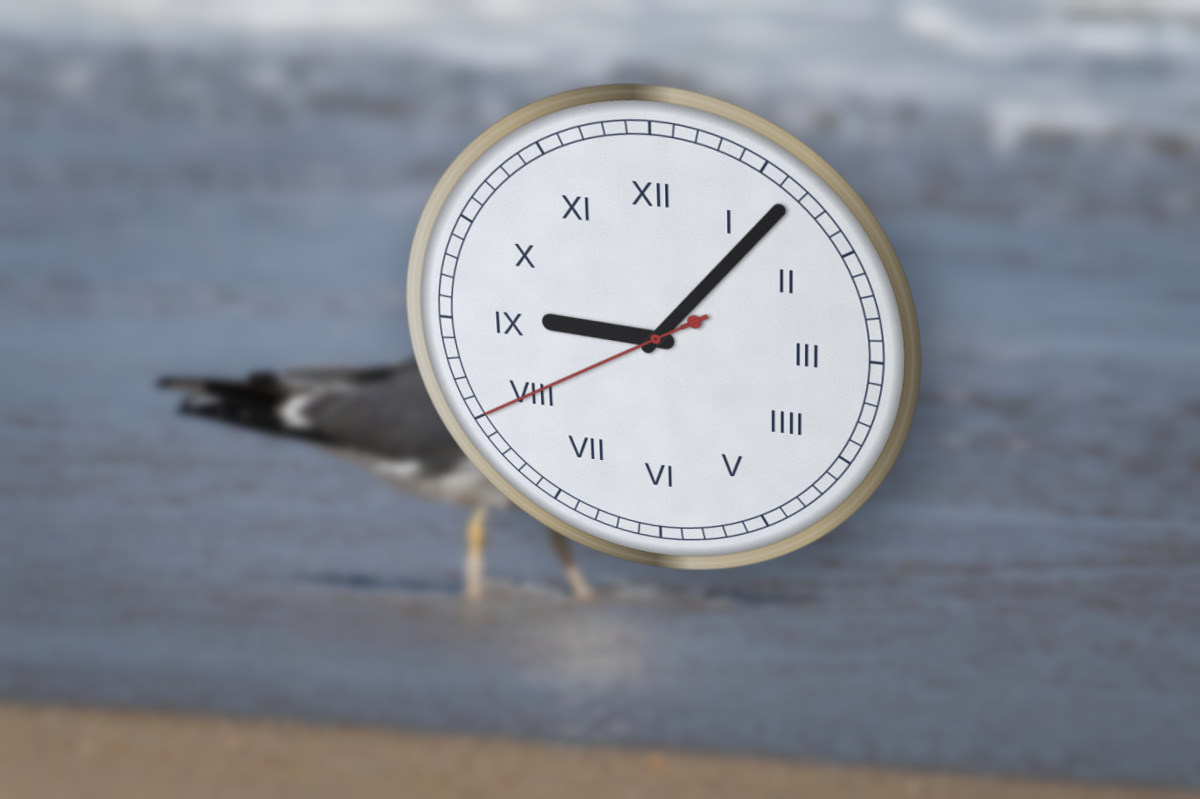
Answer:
h=9 m=6 s=40
